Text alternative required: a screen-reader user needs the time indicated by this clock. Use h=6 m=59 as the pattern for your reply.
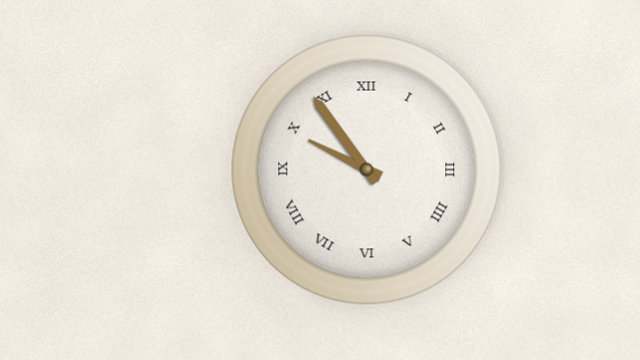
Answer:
h=9 m=54
